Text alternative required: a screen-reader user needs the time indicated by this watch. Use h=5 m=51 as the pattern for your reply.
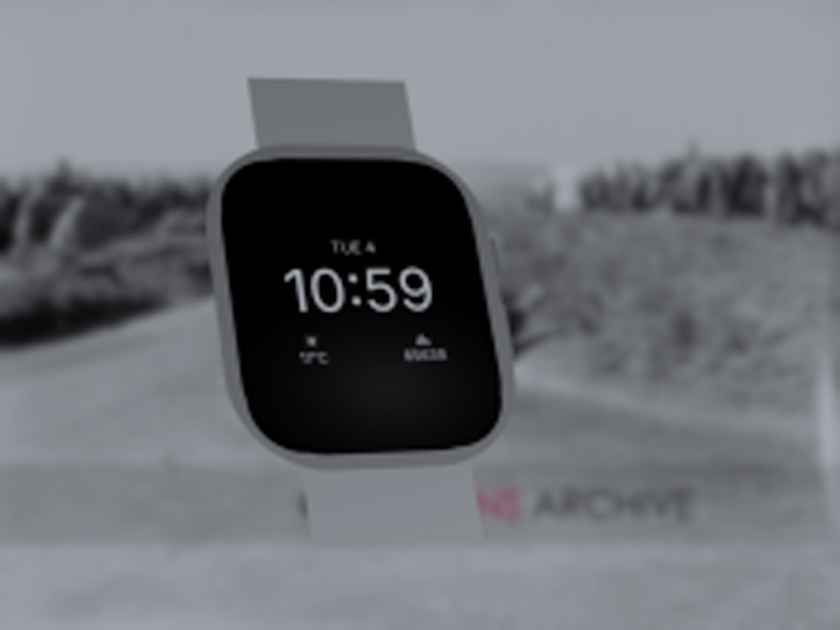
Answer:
h=10 m=59
